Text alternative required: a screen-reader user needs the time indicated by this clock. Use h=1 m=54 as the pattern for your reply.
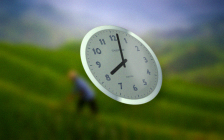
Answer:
h=8 m=2
